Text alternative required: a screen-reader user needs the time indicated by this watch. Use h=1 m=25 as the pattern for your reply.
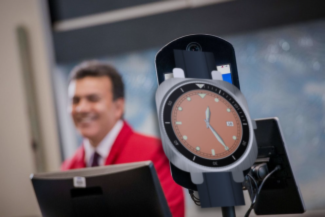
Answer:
h=12 m=25
